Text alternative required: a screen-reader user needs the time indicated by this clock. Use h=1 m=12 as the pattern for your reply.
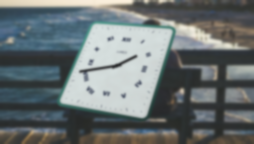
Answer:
h=1 m=42
